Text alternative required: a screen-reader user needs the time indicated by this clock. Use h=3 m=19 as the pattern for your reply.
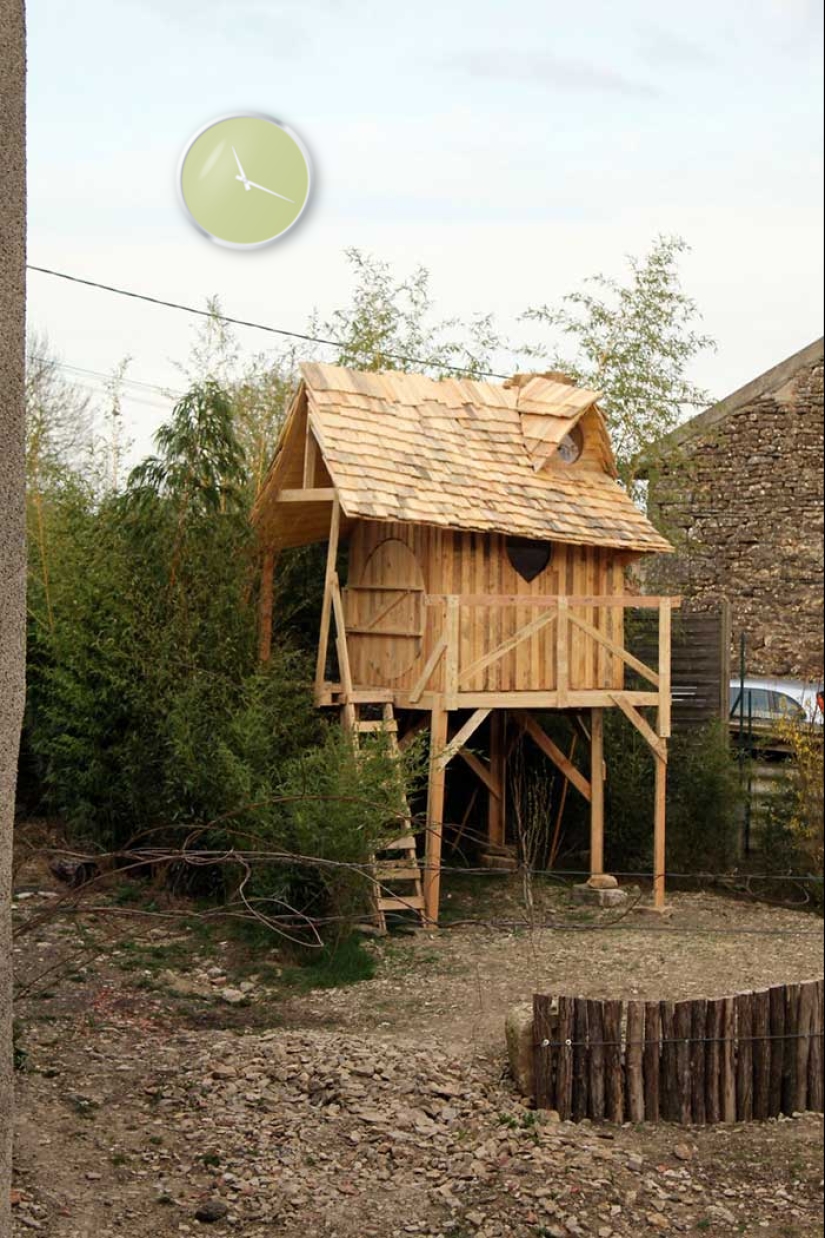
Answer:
h=11 m=19
